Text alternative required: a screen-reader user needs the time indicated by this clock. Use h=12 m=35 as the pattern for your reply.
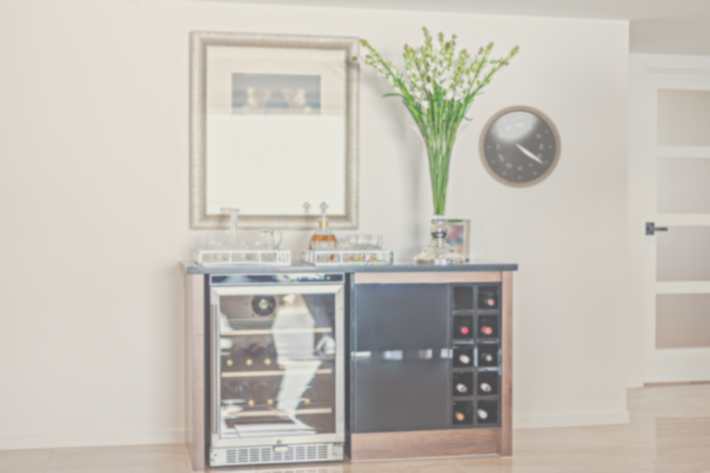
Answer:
h=4 m=21
